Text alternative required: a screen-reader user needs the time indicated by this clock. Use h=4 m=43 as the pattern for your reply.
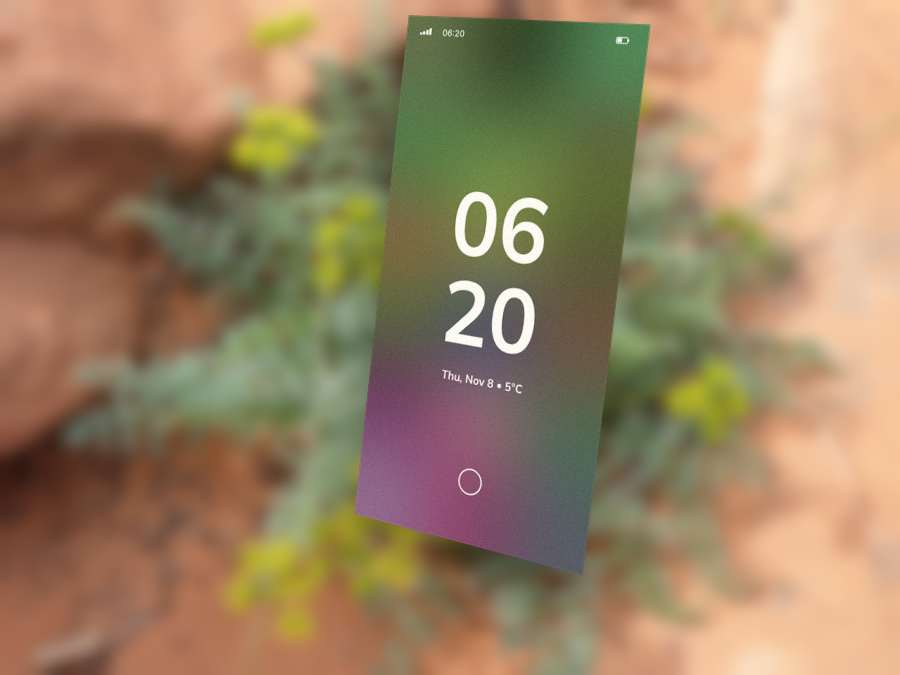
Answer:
h=6 m=20
